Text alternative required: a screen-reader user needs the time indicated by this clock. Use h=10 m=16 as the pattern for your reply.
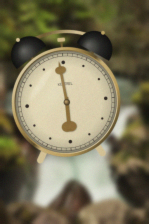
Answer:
h=5 m=59
